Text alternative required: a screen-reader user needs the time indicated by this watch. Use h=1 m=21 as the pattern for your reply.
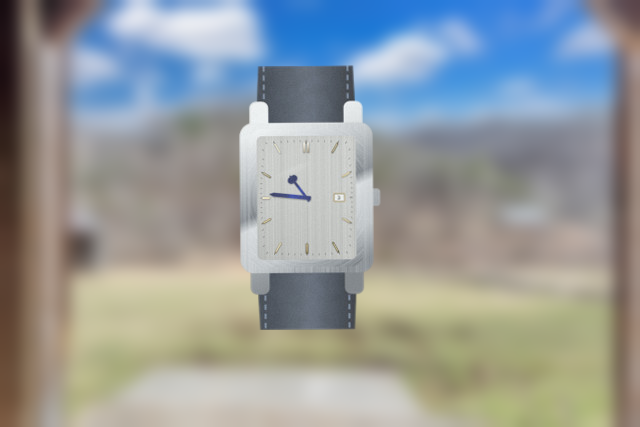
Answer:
h=10 m=46
